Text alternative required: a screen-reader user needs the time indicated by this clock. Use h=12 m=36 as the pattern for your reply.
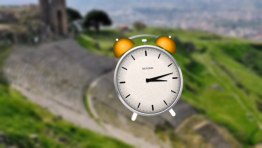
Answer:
h=3 m=13
